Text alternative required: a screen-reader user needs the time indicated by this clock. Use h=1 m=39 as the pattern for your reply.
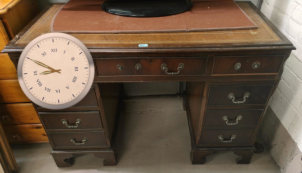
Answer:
h=8 m=50
